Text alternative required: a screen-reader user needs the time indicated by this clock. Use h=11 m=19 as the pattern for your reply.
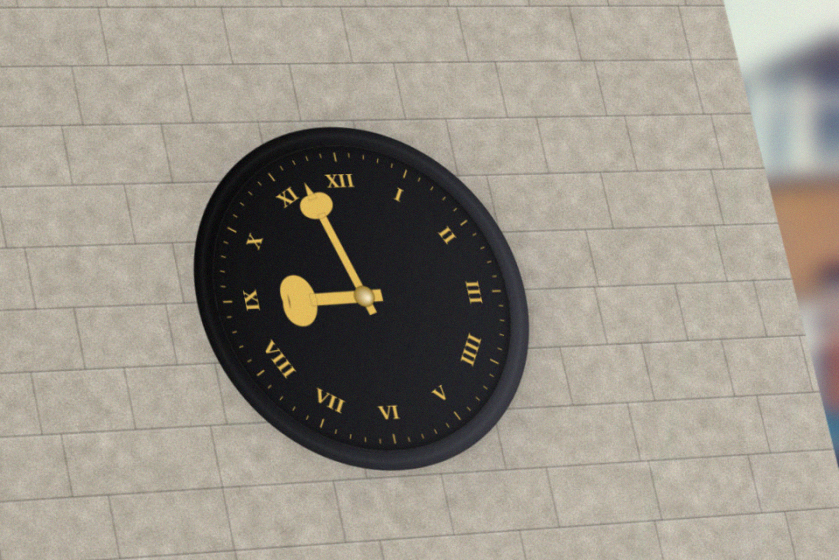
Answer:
h=8 m=57
